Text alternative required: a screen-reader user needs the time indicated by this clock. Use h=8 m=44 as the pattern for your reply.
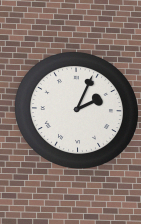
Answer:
h=2 m=4
